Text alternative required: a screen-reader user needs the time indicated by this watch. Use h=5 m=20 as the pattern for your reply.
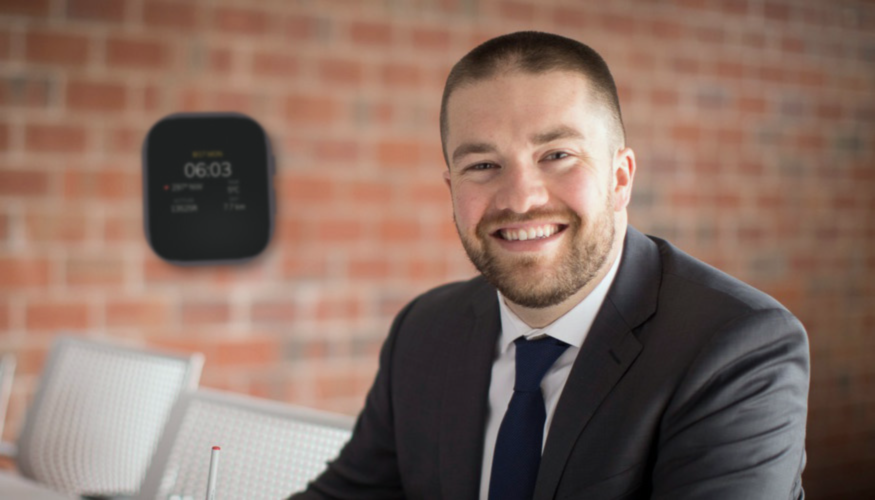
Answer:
h=6 m=3
